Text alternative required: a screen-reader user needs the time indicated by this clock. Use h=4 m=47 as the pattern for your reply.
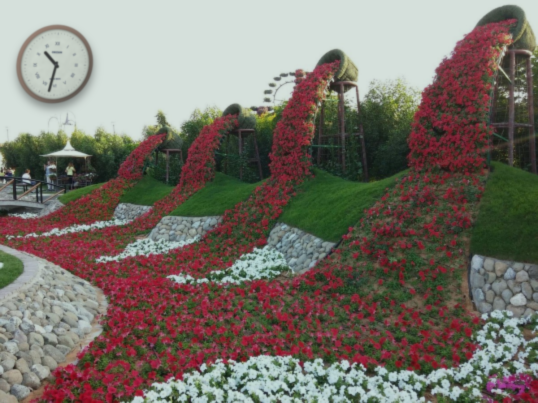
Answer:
h=10 m=32
